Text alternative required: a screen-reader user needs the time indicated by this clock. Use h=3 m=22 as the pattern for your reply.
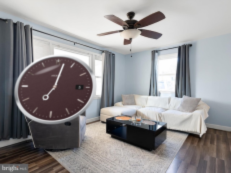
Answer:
h=7 m=2
